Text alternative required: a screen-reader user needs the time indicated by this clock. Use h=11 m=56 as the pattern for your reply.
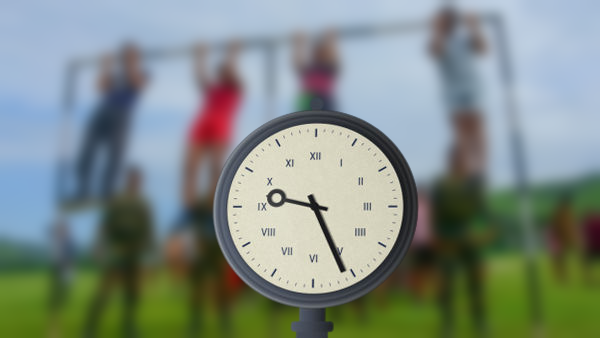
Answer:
h=9 m=26
